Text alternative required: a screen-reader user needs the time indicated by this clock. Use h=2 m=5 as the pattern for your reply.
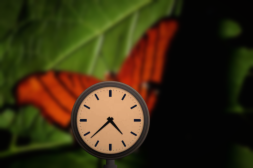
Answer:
h=4 m=38
